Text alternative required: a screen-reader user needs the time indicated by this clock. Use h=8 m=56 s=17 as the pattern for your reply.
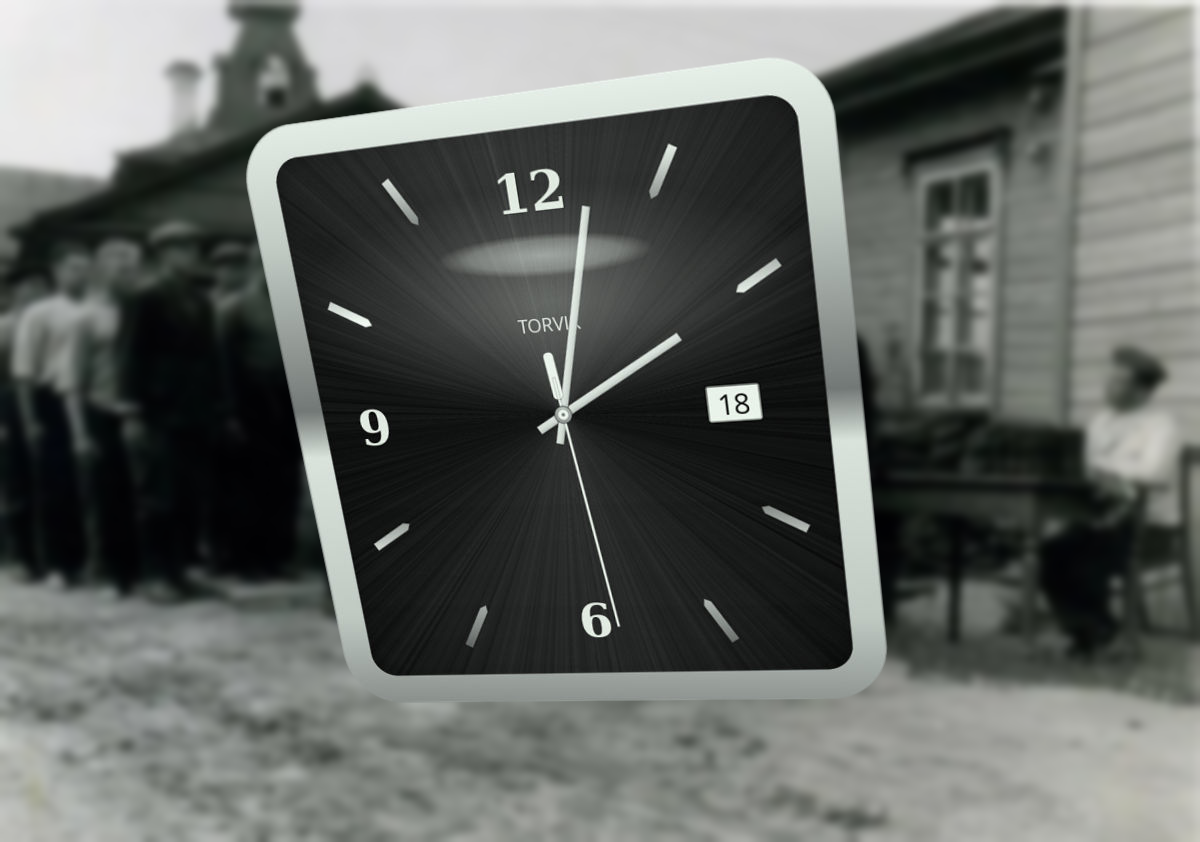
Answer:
h=2 m=2 s=29
